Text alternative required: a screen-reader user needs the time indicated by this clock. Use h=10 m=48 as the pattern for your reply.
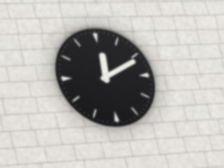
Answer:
h=12 m=11
